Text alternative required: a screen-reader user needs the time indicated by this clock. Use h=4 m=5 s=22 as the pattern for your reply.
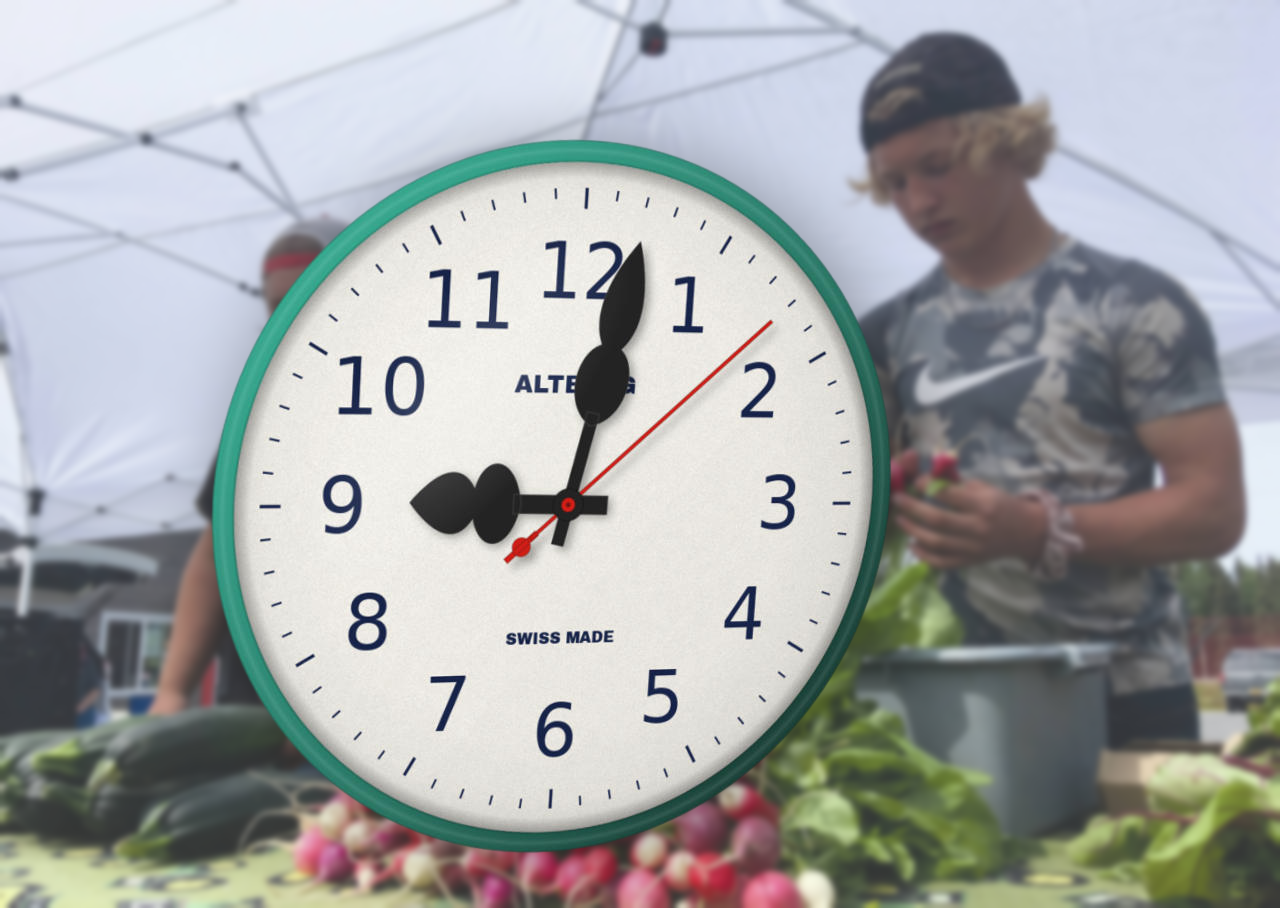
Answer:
h=9 m=2 s=8
